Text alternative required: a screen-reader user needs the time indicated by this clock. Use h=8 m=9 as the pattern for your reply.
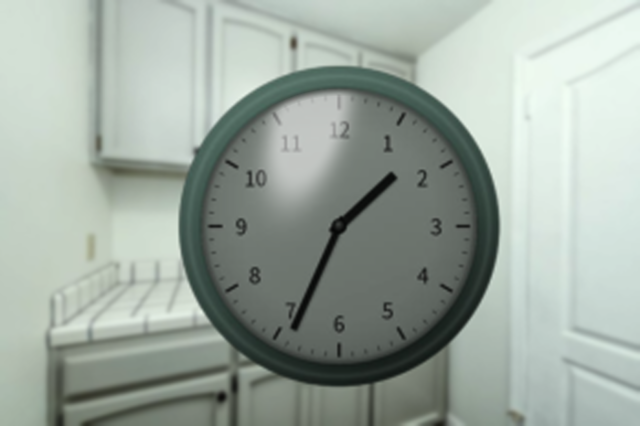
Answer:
h=1 m=34
